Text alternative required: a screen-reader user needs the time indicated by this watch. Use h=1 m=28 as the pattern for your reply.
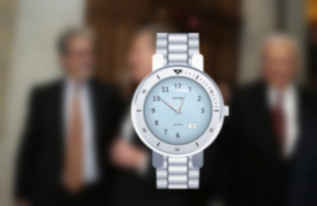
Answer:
h=12 m=51
